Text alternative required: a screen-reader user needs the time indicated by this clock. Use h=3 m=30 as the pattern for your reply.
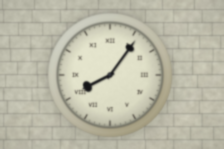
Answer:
h=8 m=6
